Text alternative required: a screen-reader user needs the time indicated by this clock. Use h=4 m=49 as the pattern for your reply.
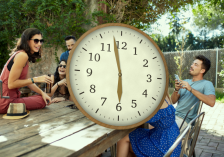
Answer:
h=5 m=58
